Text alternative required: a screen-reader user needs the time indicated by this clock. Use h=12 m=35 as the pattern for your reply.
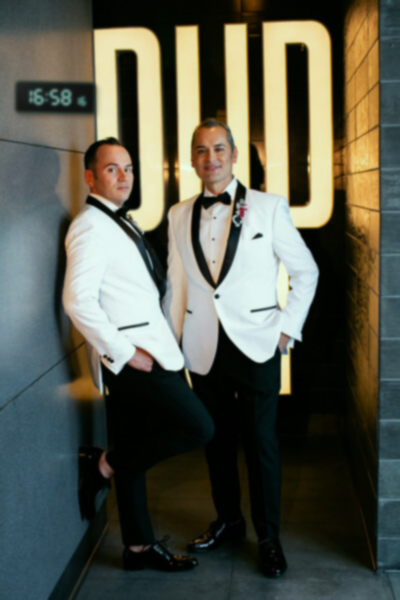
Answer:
h=16 m=58
